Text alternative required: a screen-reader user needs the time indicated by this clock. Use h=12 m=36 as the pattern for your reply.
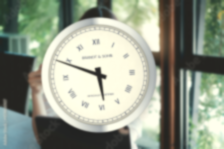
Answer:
h=5 m=49
